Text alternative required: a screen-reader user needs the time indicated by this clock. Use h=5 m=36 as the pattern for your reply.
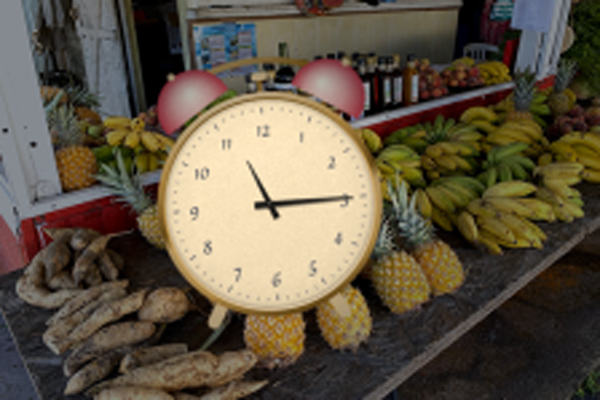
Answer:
h=11 m=15
